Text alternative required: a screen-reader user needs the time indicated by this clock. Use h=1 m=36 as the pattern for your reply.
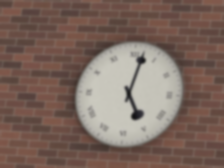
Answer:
h=5 m=2
